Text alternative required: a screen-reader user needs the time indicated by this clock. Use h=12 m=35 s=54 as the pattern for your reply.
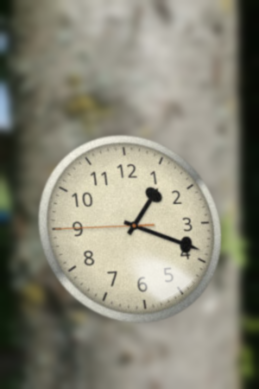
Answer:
h=1 m=18 s=45
